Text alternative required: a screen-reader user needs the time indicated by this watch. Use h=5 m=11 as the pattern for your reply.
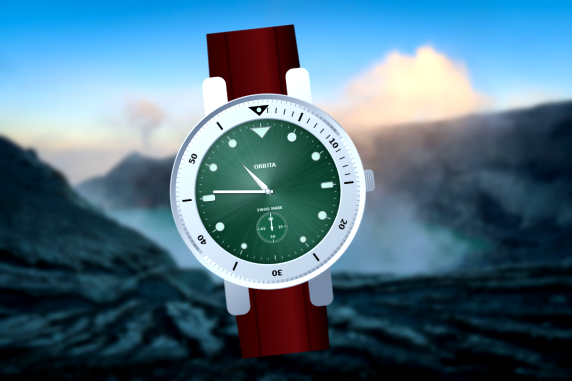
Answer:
h=10 m=46
